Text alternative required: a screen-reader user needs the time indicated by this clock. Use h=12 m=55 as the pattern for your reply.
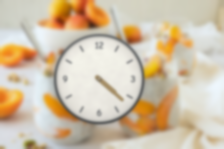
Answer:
h=4 m=22
